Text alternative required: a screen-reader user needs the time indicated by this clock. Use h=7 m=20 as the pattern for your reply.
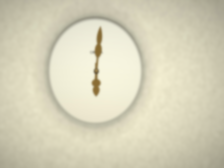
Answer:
h=6 m=1
